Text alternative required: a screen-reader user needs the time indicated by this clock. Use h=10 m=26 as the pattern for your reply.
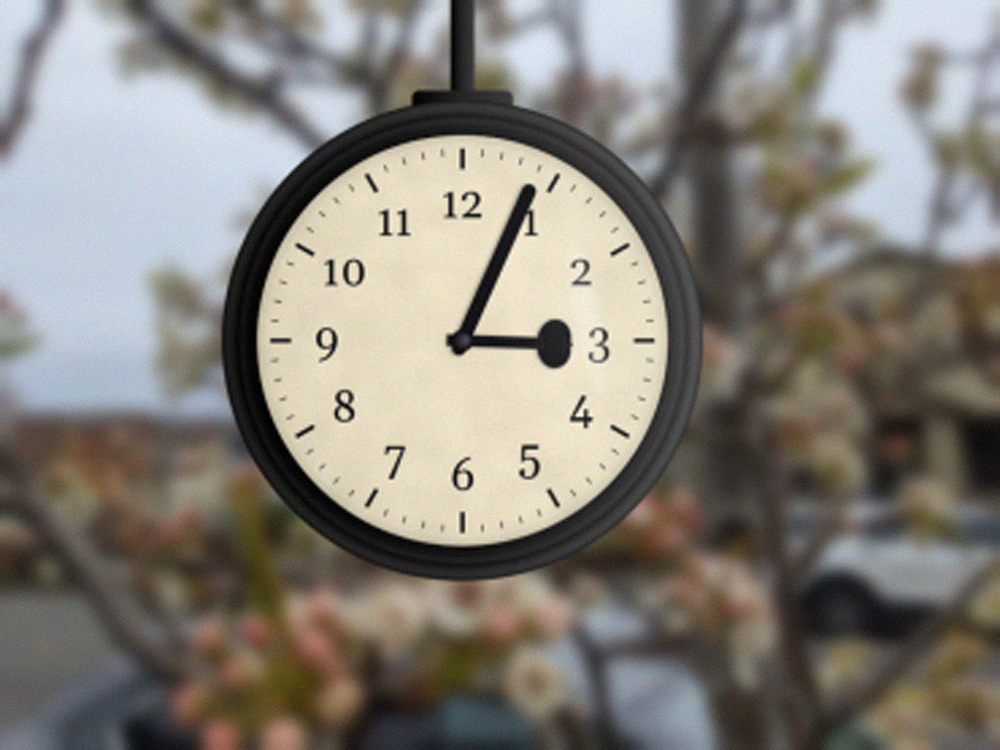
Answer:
h=3 m=4
